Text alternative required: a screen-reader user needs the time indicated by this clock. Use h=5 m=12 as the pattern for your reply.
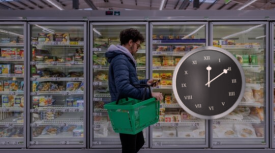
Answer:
h=12 m=10
